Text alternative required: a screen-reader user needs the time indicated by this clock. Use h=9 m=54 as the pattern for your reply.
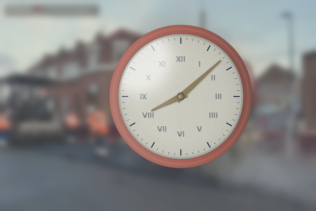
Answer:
h=8 m=8
